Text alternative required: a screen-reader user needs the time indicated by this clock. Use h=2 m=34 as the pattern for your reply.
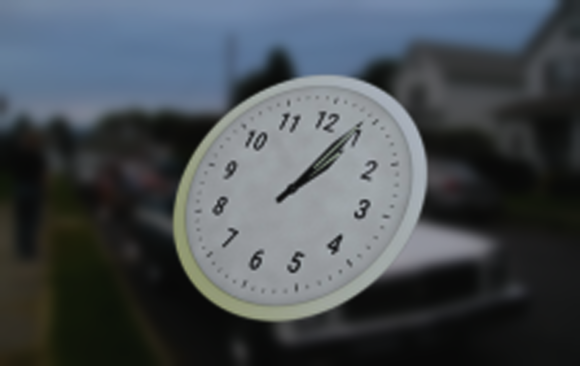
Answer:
h=1 m=4
